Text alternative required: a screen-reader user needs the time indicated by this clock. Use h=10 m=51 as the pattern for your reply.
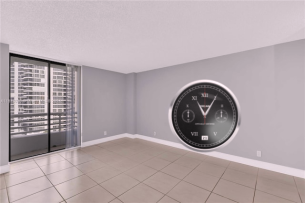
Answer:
h=11 m=5
